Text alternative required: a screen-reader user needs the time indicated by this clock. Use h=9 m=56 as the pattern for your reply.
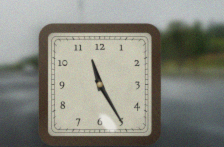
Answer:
h=11 m=25
